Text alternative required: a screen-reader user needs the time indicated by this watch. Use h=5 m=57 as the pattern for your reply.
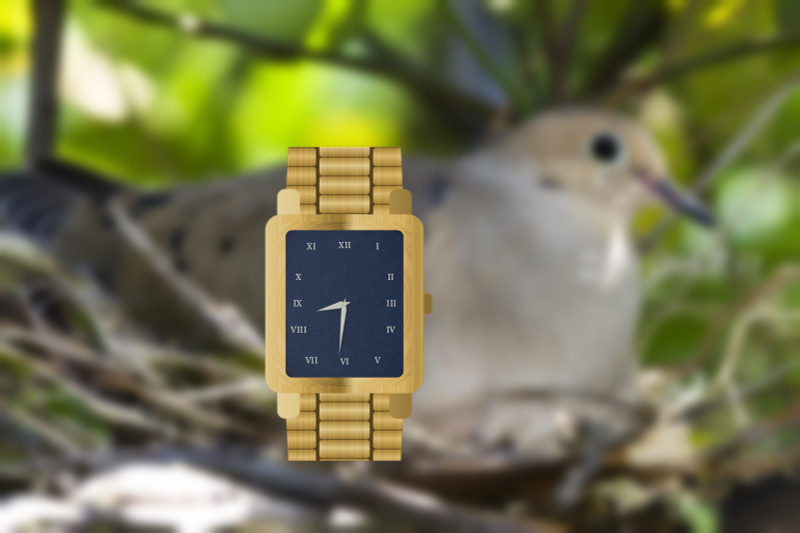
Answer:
h=8 m=31
